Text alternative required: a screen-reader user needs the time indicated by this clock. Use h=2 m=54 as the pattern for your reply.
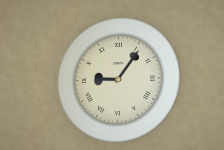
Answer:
h=9 m=6
